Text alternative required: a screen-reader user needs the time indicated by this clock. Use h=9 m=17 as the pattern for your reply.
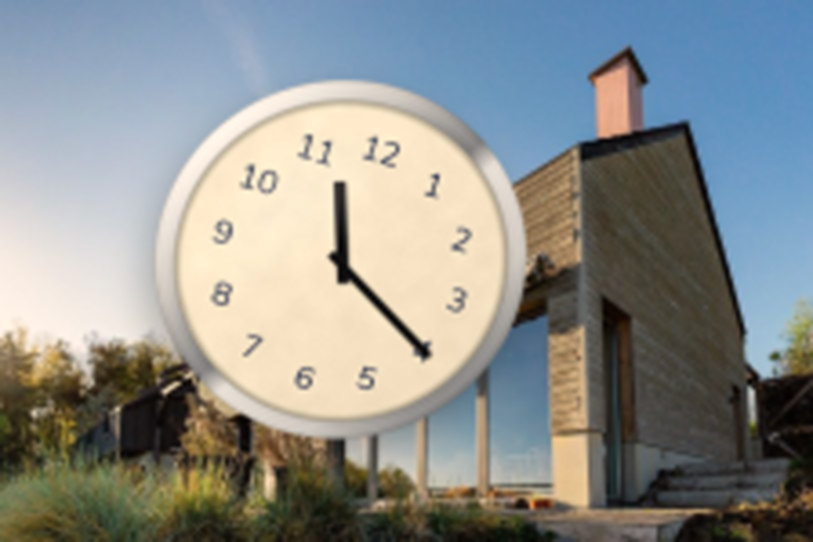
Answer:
h=11 m=20
